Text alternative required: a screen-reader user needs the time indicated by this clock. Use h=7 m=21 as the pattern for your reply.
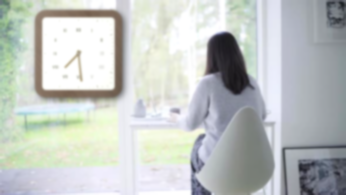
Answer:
h=7 m=29
